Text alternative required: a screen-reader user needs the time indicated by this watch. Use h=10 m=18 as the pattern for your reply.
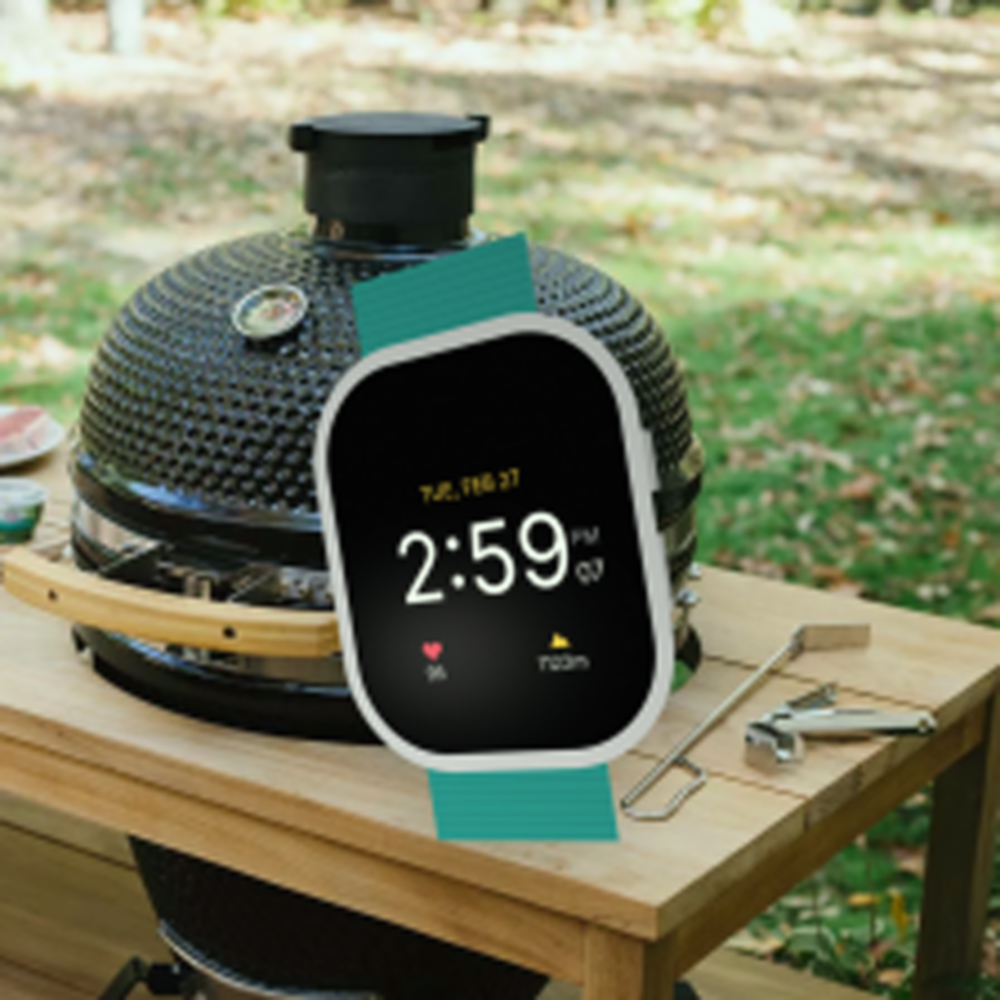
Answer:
h=2 m=59
